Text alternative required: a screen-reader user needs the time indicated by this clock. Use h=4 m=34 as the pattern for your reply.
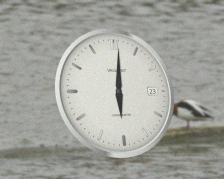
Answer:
h=6 m=1
